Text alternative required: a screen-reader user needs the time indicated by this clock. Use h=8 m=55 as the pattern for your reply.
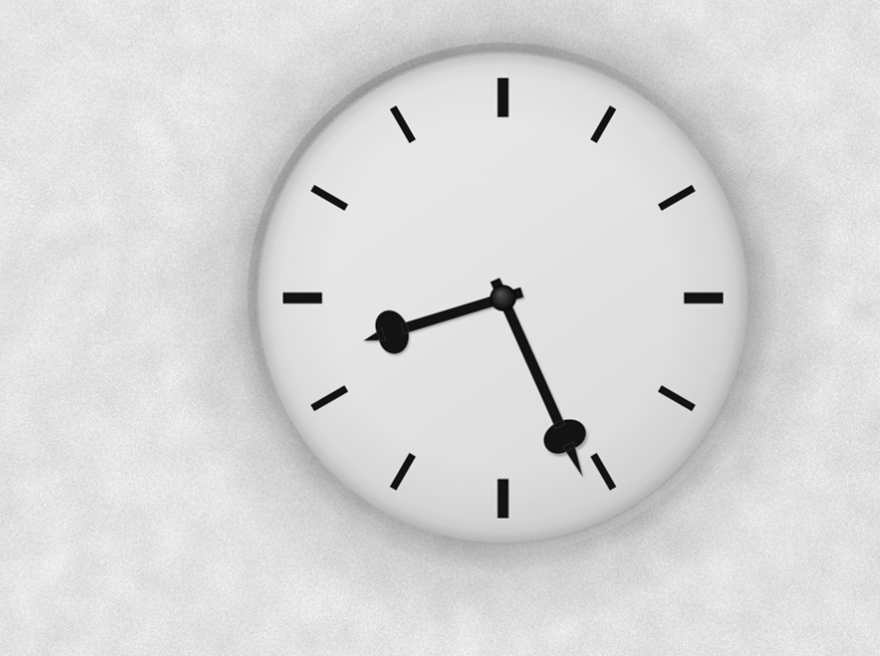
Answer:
h=8 m=26
